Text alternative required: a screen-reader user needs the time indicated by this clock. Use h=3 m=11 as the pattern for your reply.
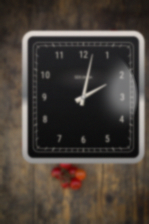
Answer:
h=2 m=2
